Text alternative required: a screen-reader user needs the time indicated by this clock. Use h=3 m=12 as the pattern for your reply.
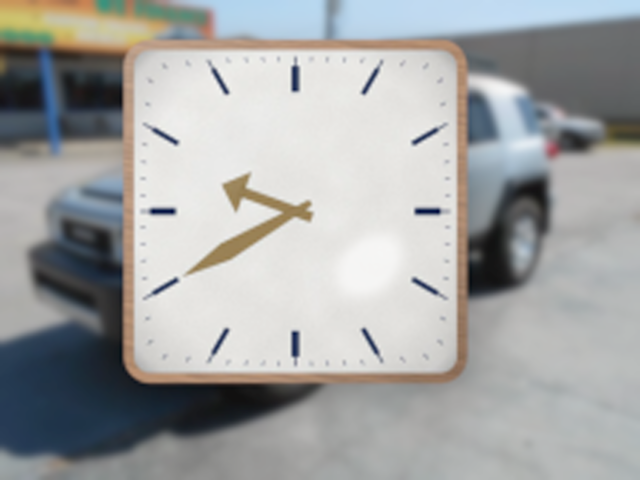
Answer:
h=9 m=40
